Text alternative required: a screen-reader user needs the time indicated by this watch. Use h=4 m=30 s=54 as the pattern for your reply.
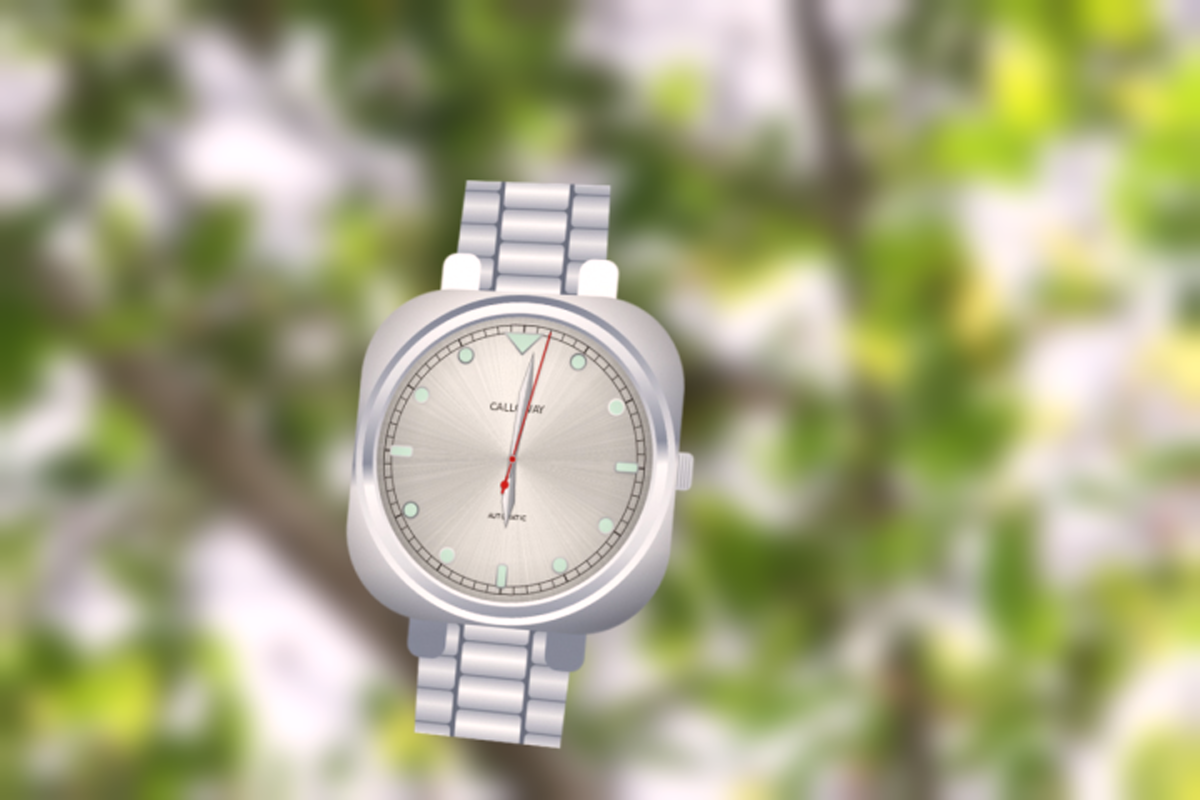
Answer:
h=6 m=1 s=2
